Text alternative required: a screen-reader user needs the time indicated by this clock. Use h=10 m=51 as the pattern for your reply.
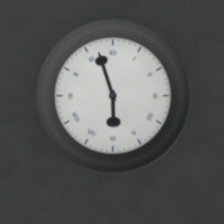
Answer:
h=5 m=57
